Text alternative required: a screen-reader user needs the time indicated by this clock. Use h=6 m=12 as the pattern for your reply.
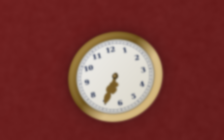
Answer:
h=6 m=35
